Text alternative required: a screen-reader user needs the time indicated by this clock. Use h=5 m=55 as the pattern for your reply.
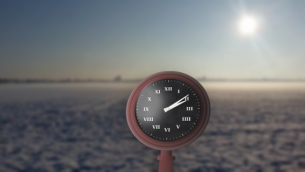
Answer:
h=2 m=9
